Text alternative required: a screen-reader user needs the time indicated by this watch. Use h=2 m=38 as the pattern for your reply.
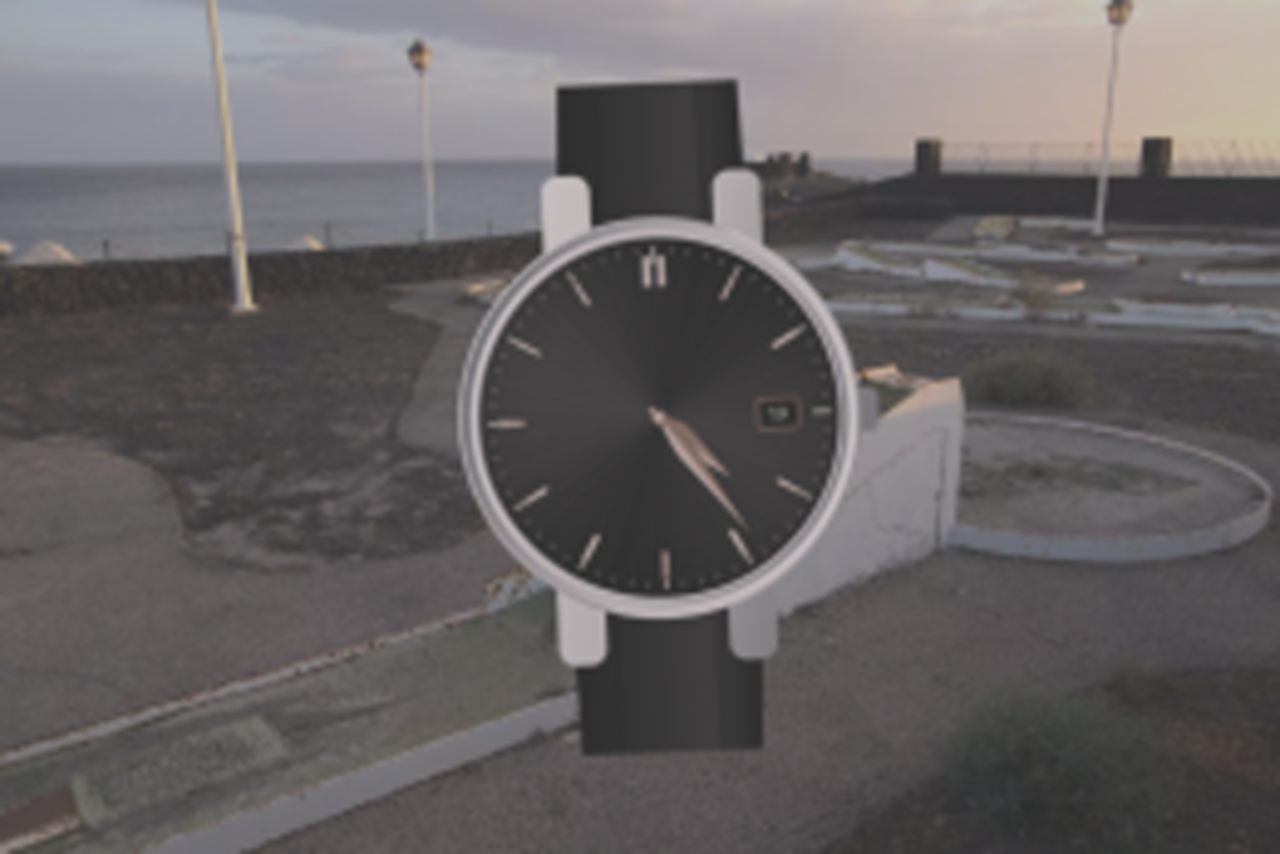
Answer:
h=4 m=24
